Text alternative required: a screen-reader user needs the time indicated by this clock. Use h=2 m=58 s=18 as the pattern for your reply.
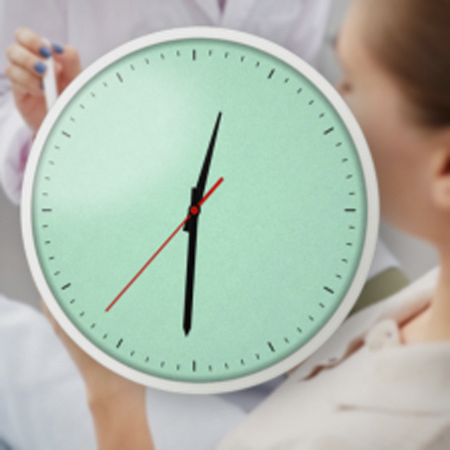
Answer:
h=12 m=30 s=37
